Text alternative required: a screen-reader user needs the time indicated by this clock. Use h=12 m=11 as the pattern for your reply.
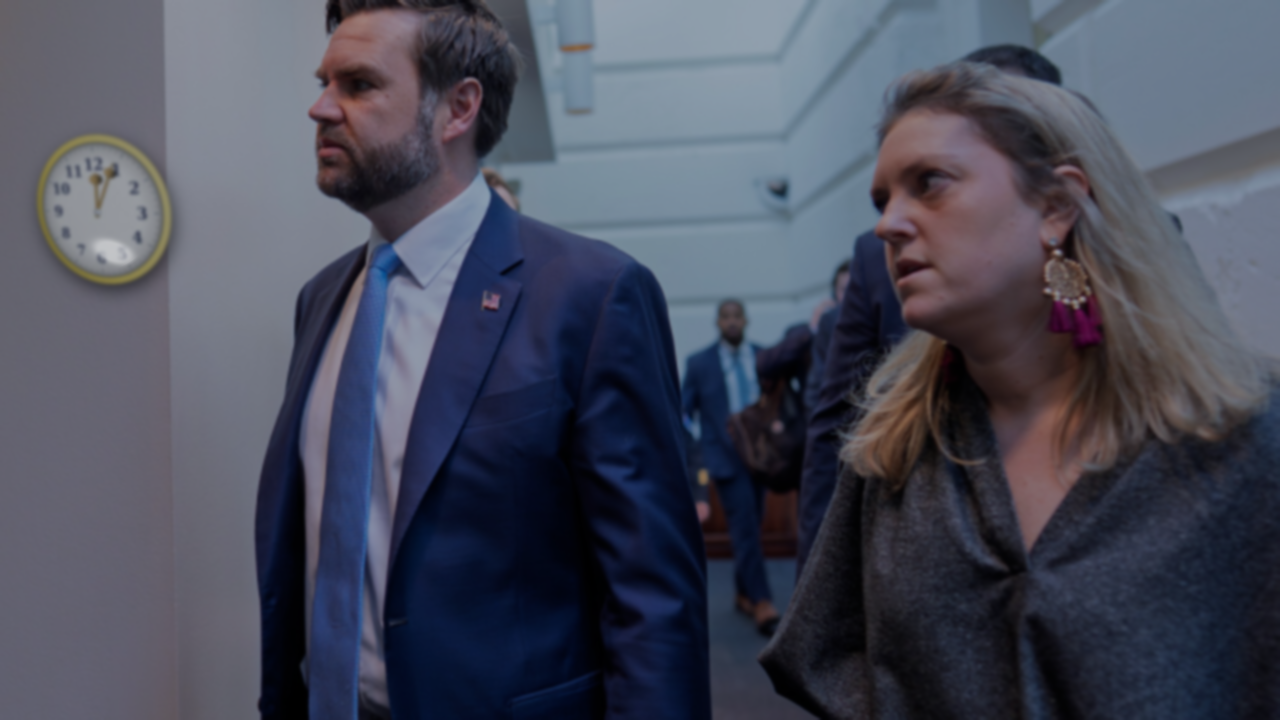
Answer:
h=12 m=4
